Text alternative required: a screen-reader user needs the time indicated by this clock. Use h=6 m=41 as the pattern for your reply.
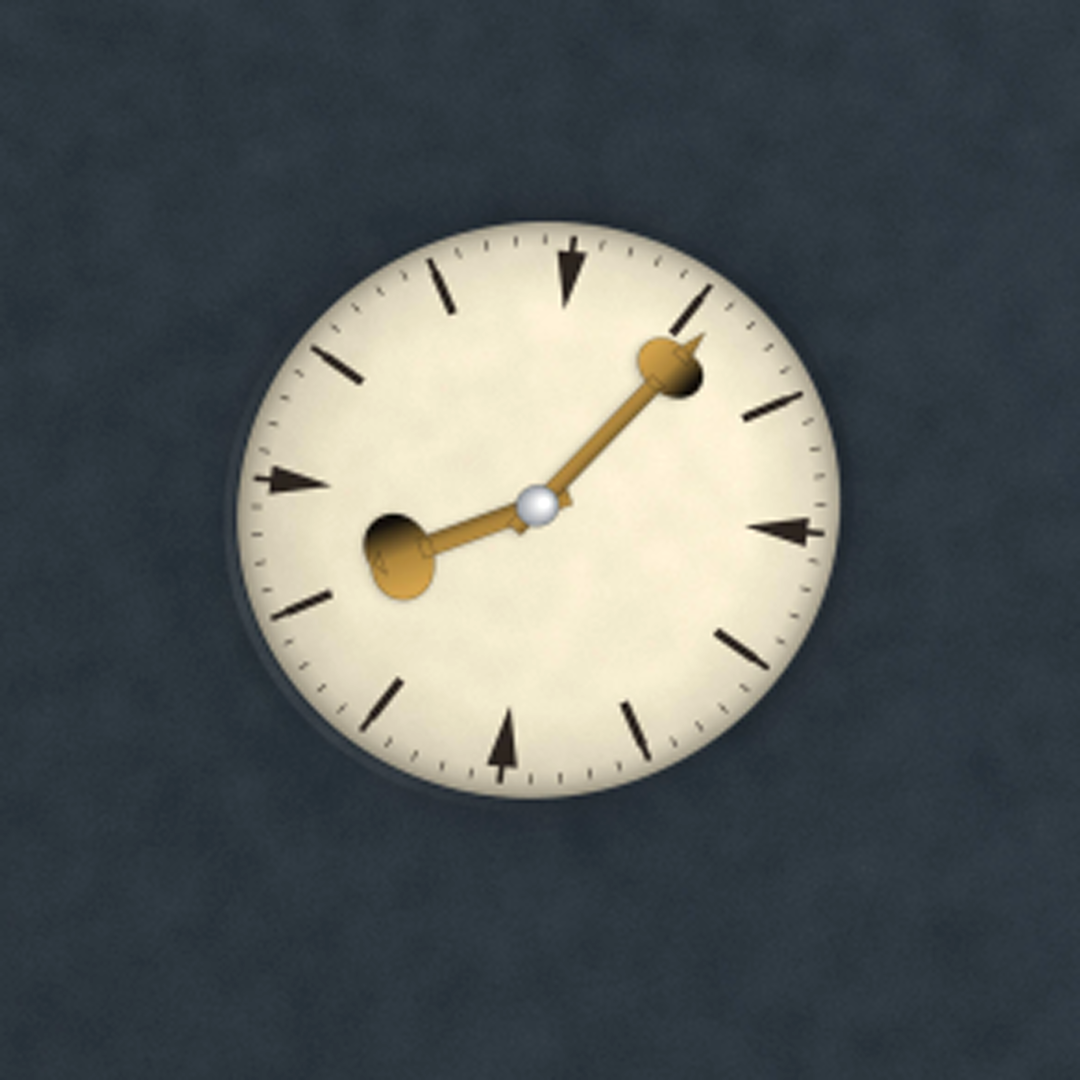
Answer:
h=8 m=6
